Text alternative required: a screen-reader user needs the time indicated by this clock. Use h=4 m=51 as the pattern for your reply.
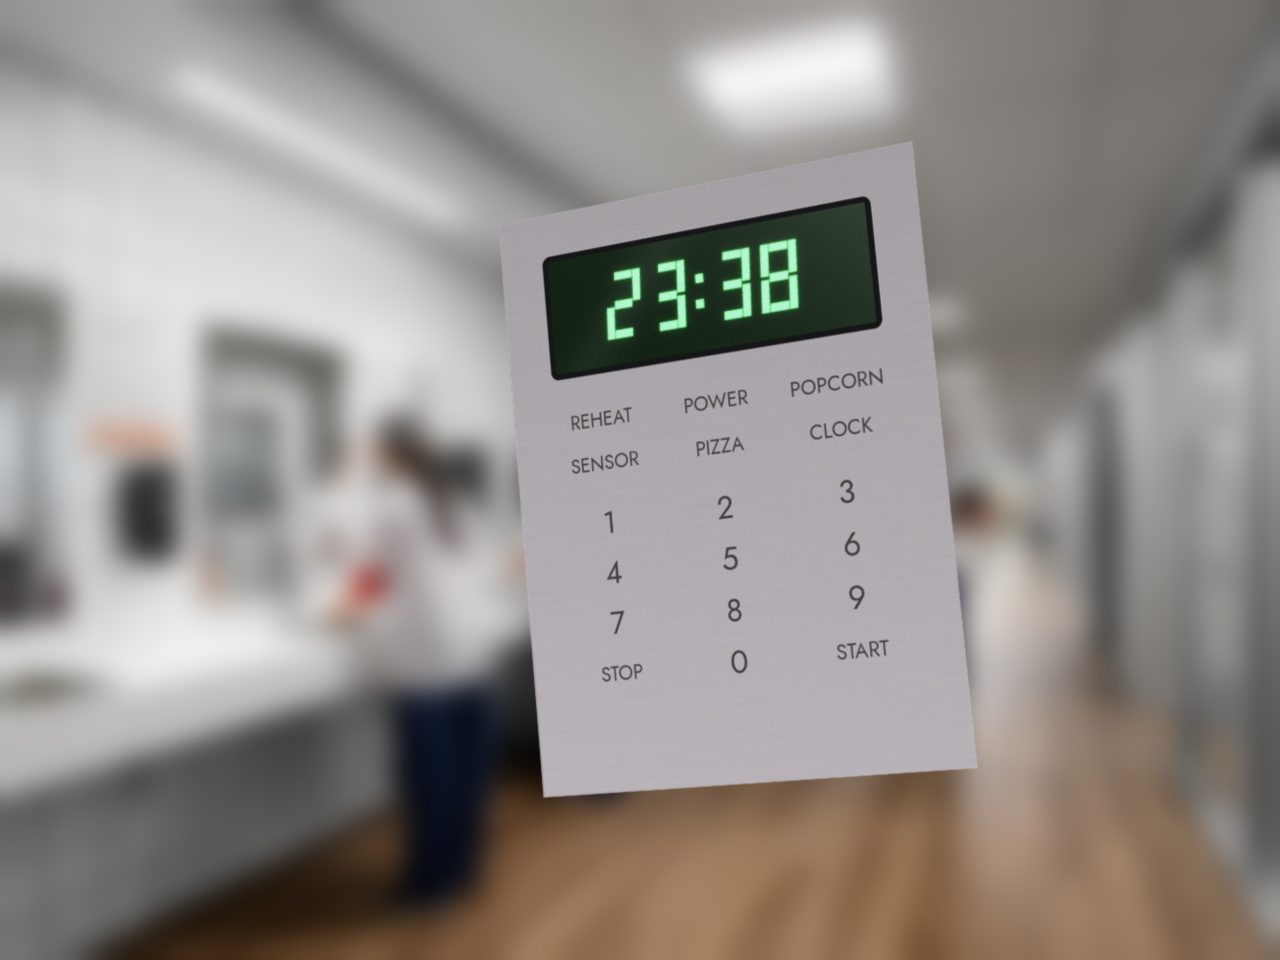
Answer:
h=23 m=38
